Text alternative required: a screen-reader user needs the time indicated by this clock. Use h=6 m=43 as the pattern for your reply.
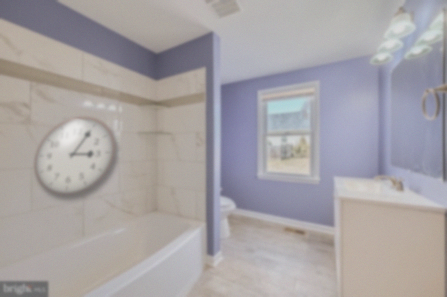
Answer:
h=3 m=5
